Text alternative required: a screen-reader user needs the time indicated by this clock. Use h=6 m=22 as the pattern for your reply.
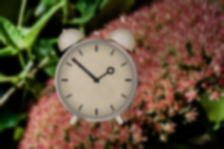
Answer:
h=1 m=52
